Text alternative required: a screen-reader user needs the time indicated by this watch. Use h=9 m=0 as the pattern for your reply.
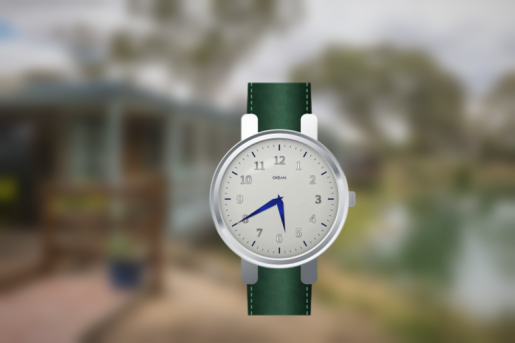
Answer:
h=5 m=40
